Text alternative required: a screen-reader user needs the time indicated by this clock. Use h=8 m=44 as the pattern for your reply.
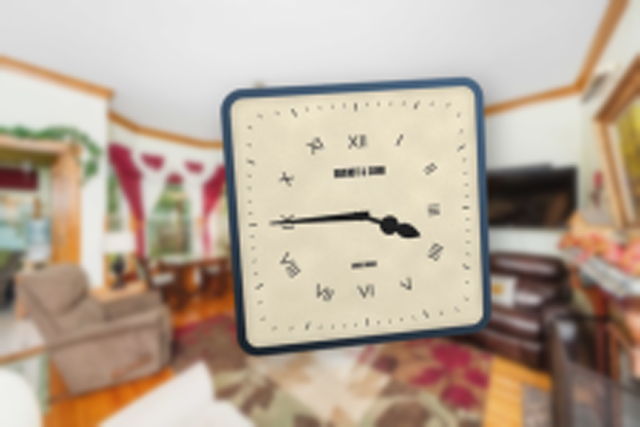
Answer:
h=3 m=45
